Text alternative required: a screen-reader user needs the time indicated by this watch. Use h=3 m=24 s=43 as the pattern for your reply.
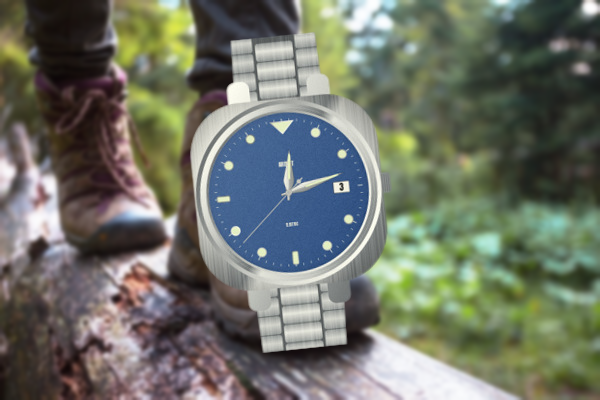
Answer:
h=12 m=12 s=38
